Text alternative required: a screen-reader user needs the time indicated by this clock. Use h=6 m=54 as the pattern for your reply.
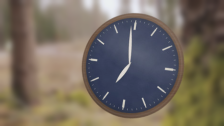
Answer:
h=6 m=59
